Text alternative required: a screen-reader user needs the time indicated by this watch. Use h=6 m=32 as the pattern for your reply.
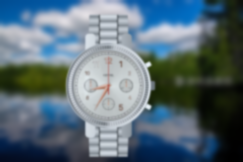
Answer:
h=8 m=35
